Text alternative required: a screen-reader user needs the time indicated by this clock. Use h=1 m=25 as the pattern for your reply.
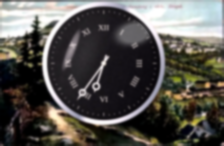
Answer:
h=6 m=36
